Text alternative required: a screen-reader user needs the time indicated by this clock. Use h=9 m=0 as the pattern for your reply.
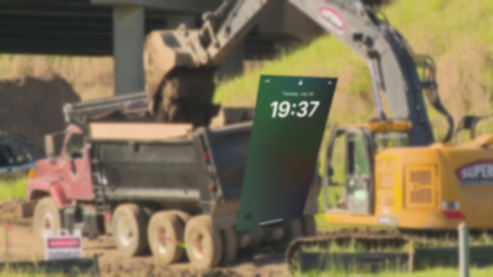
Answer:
h=19 m=37
